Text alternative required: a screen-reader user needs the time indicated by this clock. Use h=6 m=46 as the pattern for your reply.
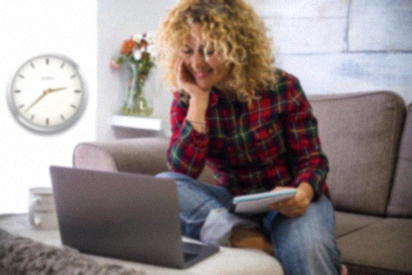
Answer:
h=2 m=38
